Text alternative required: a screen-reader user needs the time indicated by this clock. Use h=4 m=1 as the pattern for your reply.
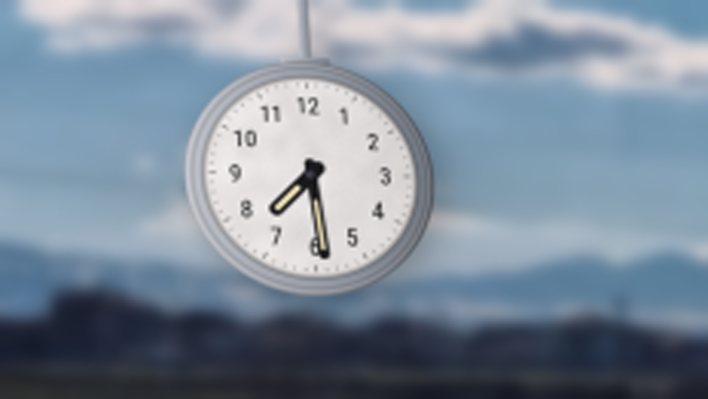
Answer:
h=7 m=29
